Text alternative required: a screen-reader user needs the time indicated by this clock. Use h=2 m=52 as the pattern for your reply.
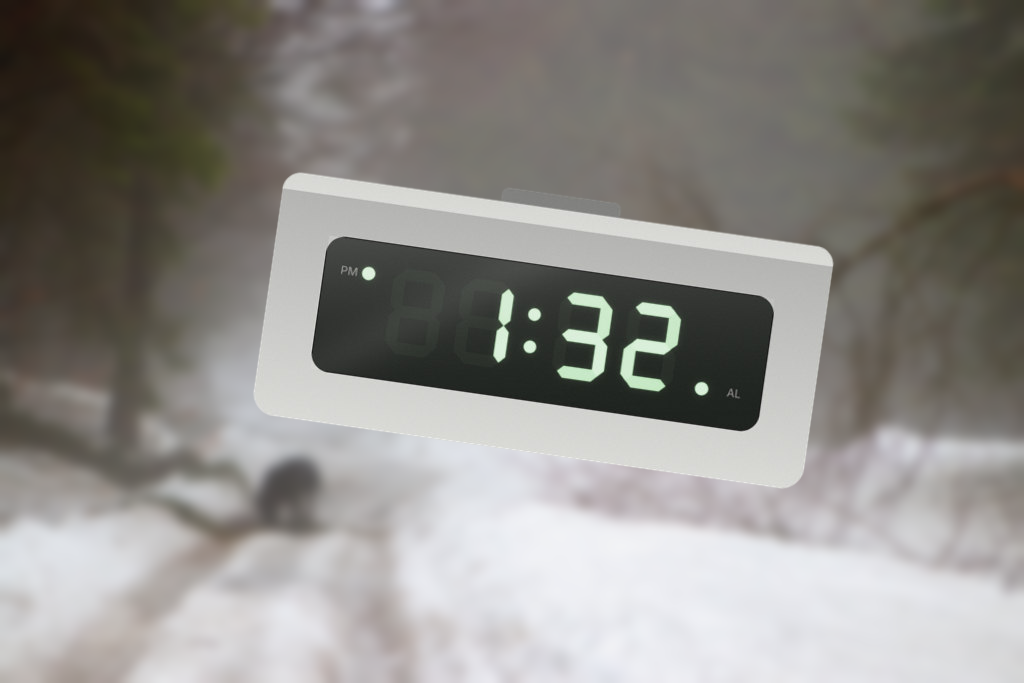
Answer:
h=1 m=32
